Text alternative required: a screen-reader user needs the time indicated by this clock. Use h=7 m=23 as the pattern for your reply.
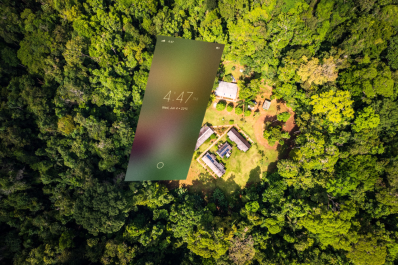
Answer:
h=4 m=47
